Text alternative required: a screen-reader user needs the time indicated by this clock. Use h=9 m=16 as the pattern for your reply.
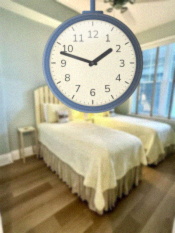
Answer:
h=1 m=48
